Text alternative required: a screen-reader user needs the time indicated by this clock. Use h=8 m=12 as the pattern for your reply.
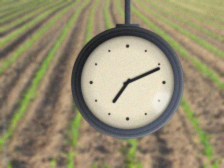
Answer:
h=7 m=11
